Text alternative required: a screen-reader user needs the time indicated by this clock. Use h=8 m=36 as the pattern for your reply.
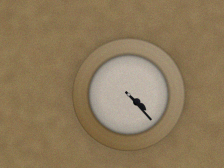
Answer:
h=4 m=23
